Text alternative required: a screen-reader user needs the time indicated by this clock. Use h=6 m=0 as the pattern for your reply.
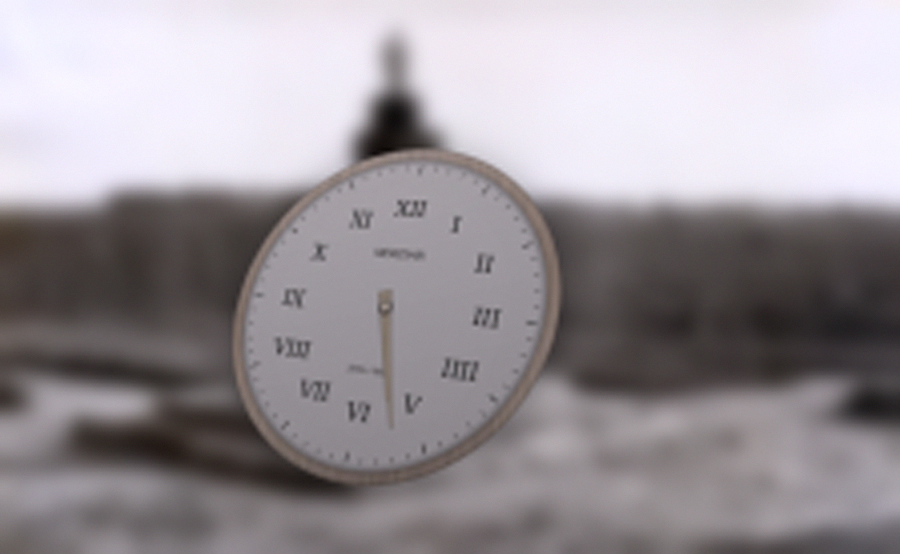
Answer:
h=5 m=27
